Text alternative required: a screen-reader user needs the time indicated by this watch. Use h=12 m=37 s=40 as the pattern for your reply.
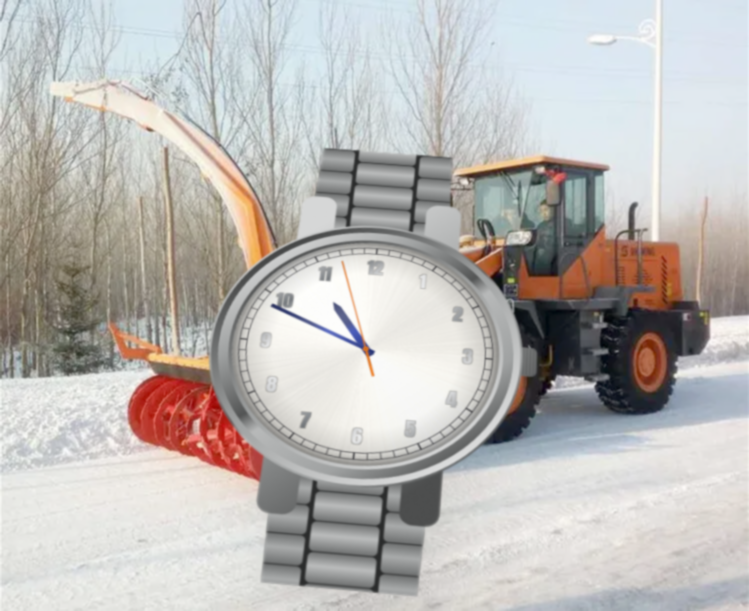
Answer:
h=10 m=48 s=57
